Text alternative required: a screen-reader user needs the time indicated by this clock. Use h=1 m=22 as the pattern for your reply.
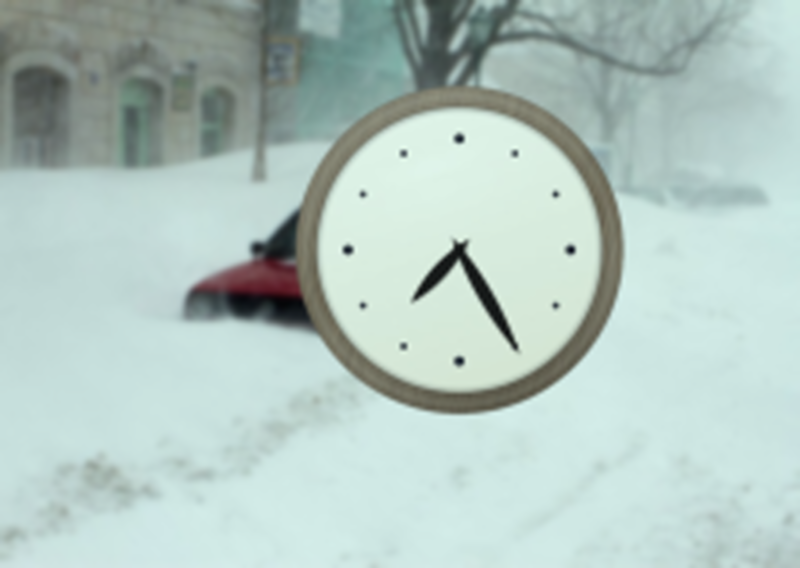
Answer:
h=7 m=25
